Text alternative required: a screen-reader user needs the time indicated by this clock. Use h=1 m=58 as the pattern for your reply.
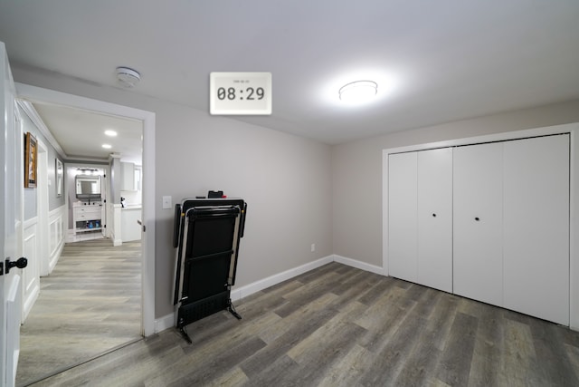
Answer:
h=8 m=29
